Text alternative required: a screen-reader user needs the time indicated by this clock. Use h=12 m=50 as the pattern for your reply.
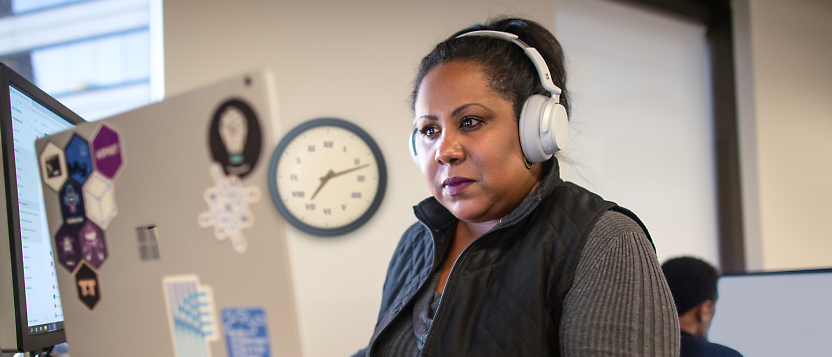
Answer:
h=7 m=12
